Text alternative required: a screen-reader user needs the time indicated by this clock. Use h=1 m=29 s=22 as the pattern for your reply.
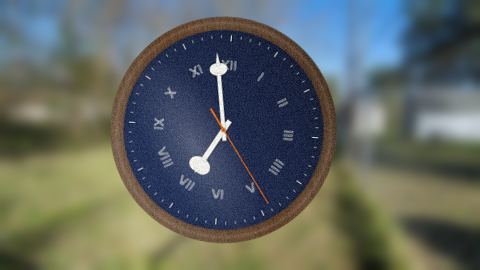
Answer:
h=6 m=58 s=24
